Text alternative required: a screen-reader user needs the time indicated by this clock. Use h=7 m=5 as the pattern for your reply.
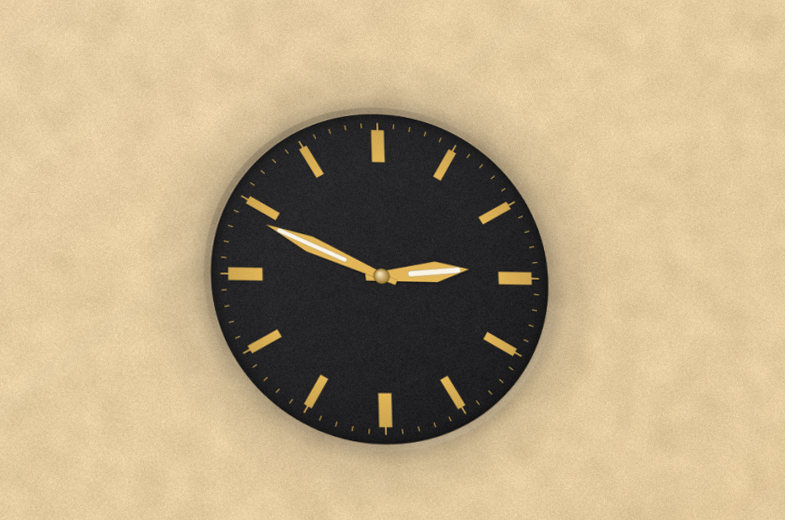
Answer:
h=2 m=49
